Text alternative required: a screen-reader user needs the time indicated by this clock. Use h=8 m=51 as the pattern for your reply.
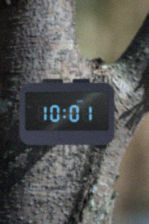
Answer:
h=10 m=1
